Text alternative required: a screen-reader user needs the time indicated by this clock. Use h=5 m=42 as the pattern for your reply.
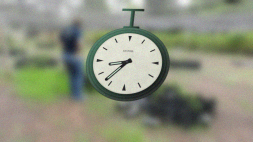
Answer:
h=8 m=37
